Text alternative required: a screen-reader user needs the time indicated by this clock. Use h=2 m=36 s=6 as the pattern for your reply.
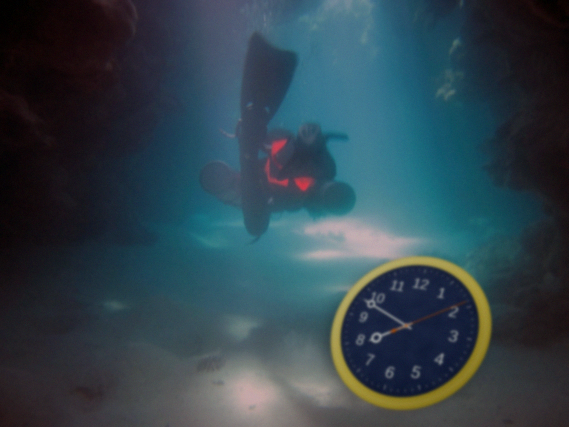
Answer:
h=7 m=48 s=9
